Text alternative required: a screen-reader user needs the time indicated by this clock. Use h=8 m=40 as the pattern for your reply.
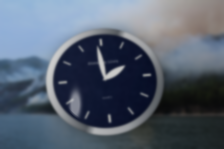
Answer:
h=1 m=59
